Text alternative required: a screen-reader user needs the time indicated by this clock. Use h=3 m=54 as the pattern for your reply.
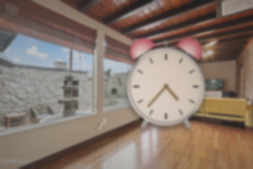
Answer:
h=4 m=37
